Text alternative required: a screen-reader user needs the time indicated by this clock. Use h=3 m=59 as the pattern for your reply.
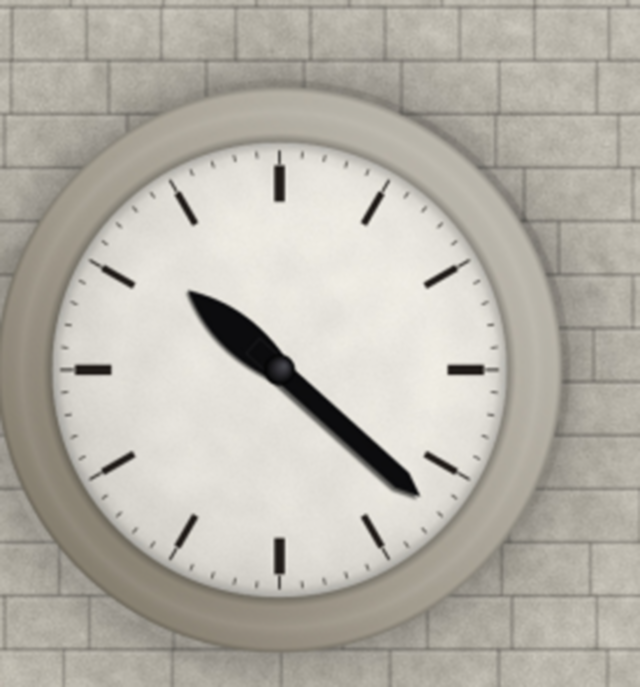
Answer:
h=10 m=22
